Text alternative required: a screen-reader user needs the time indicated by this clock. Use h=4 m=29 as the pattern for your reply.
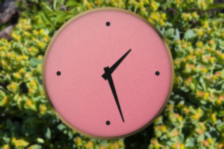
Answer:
h=1 m=27
